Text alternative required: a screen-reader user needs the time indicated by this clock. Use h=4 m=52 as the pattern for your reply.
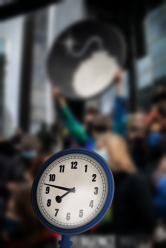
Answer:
h=7 m=47
